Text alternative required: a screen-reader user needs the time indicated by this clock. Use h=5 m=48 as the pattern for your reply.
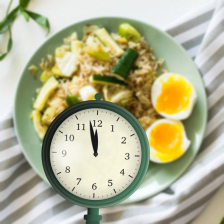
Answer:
h=11 m=58
